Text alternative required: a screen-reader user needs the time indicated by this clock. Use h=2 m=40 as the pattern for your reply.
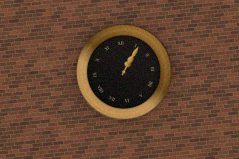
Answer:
h=1 m=6
